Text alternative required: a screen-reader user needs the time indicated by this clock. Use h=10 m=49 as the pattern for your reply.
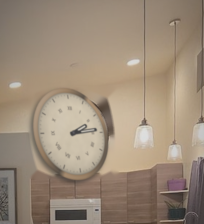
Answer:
h=2 m=14
